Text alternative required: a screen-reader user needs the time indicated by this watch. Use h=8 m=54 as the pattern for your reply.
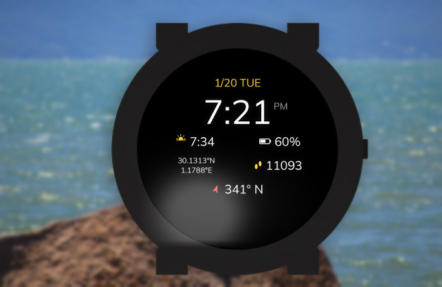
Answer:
h=7 m=21
